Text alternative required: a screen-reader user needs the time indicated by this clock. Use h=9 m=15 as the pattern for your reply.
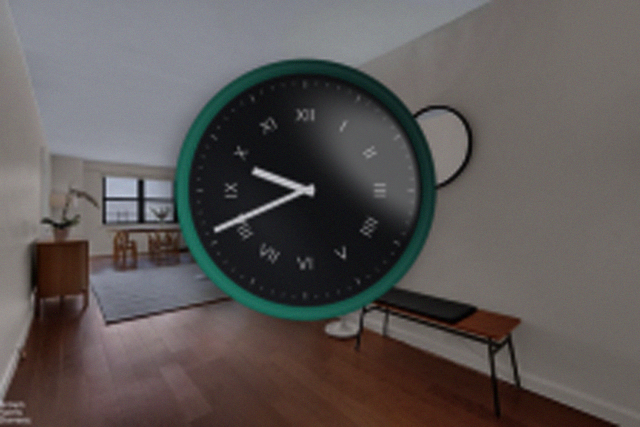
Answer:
h=9 m=41
